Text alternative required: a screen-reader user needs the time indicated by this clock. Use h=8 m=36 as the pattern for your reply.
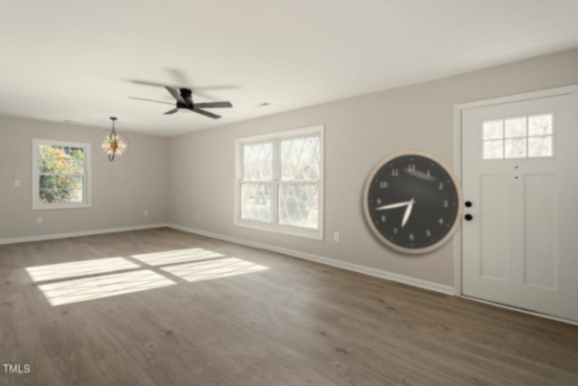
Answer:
h=6 m=43
